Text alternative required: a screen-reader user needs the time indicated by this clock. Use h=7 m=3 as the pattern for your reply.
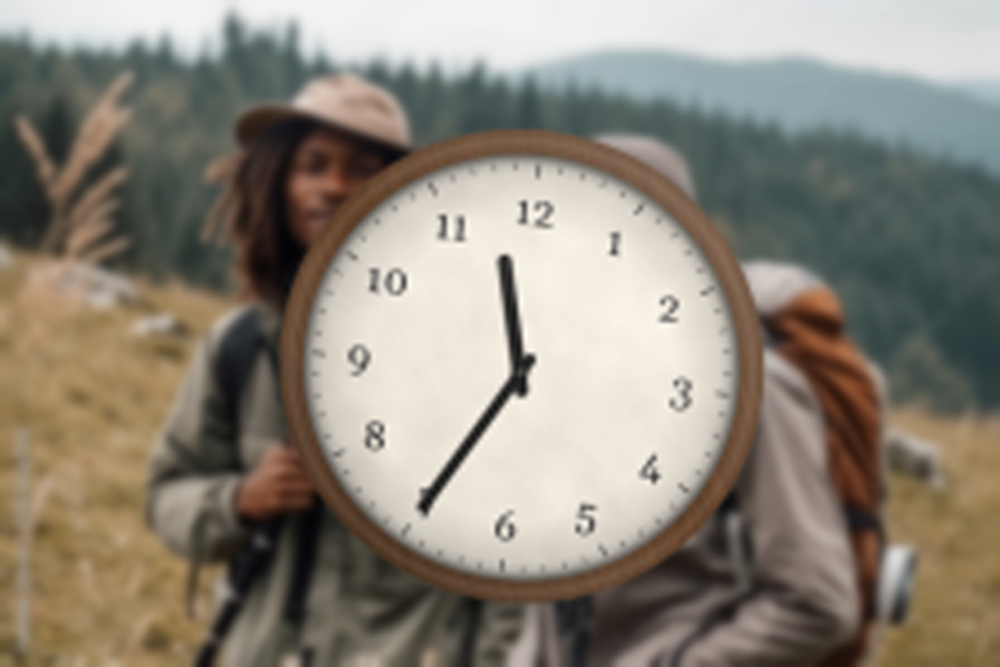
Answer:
h=11 m=35
